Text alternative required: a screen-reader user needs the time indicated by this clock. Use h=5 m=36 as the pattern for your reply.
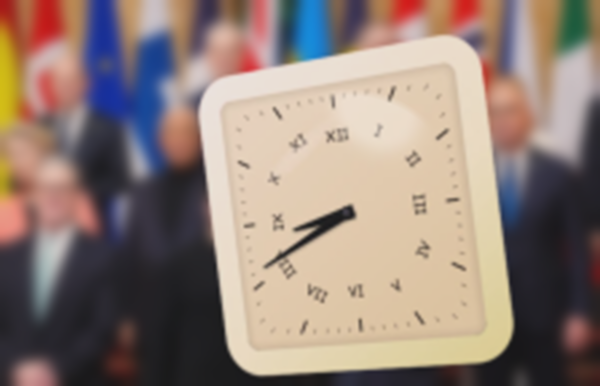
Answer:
h=8 m=41
